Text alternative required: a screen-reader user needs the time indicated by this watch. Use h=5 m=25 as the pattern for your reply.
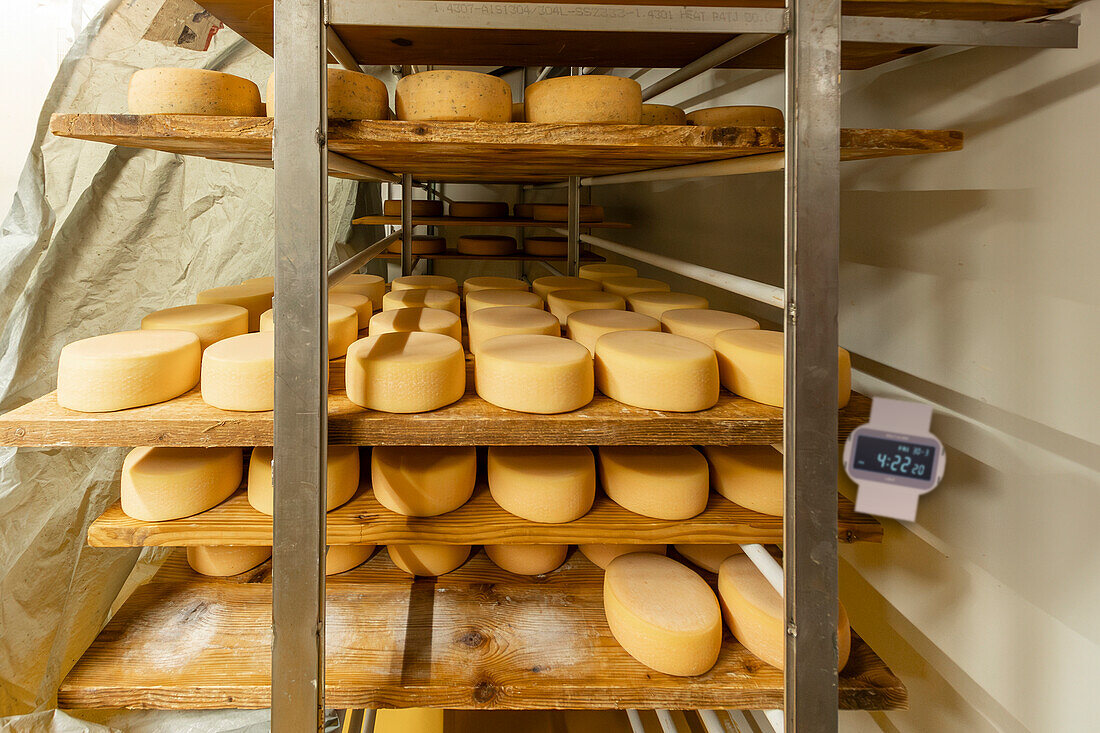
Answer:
h=4 m=22
